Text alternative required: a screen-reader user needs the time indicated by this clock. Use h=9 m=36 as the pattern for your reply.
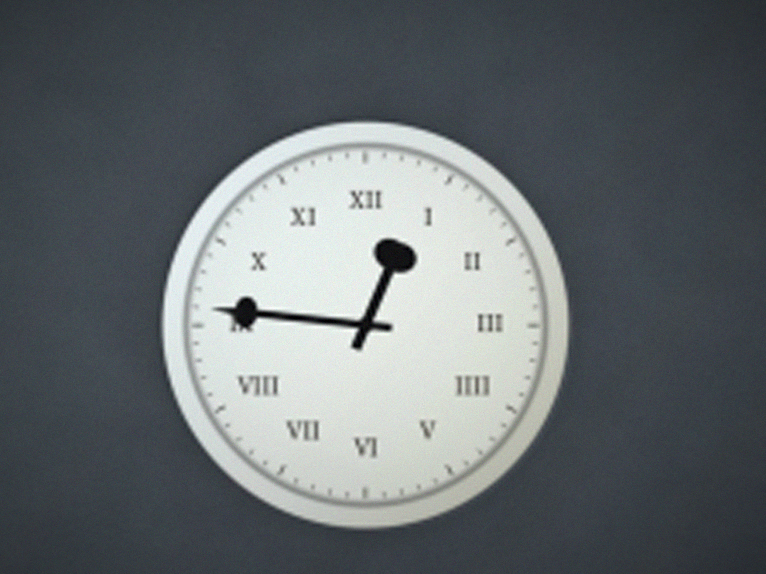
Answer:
h=12 m=46
